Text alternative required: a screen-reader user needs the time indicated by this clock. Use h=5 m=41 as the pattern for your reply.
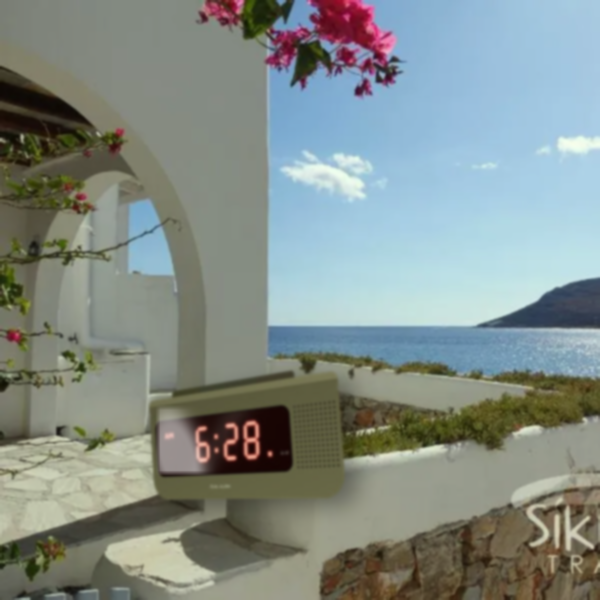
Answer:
h=6 m=28
